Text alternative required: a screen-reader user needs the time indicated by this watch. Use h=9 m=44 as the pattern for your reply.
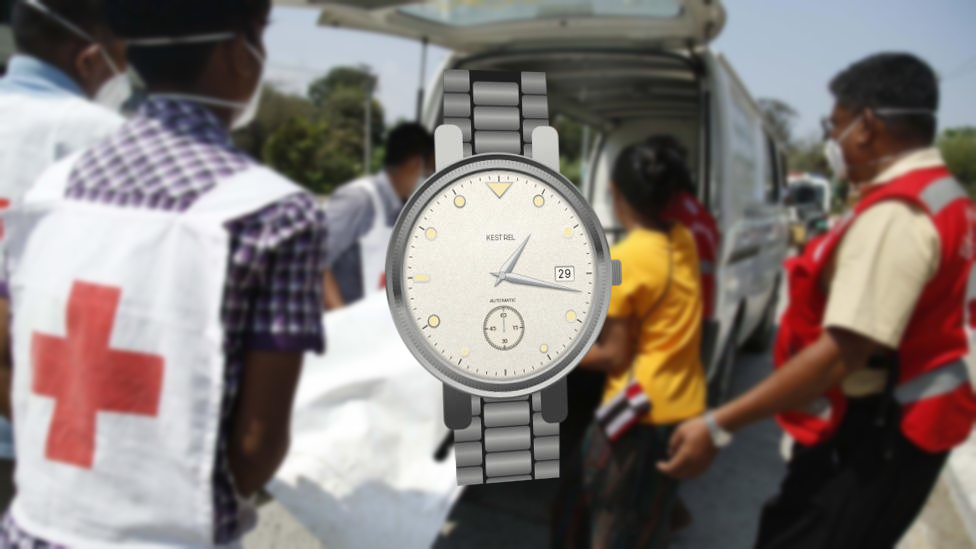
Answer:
h=1 m=17
